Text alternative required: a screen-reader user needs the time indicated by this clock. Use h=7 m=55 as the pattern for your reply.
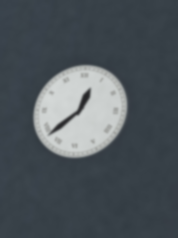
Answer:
h=12 m=38
